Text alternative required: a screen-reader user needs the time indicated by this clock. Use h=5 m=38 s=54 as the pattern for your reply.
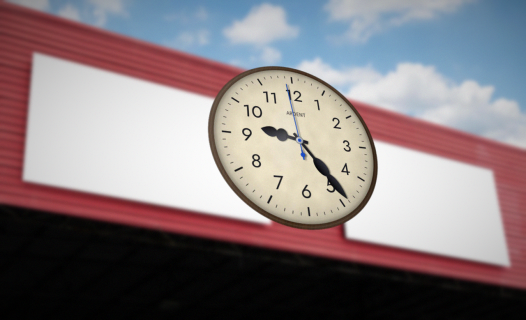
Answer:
h=9 m=23 s=59
